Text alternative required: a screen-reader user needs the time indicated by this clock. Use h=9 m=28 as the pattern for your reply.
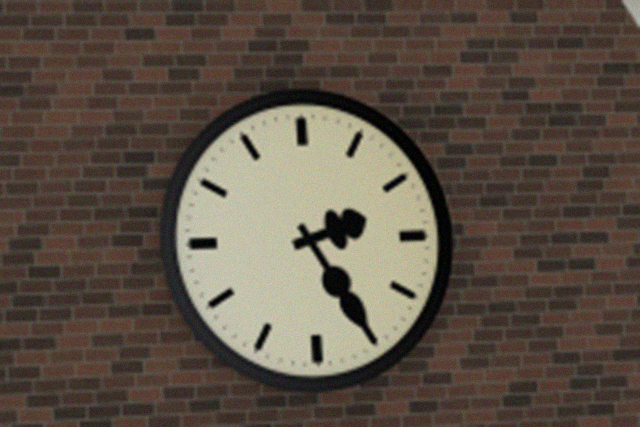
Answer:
h=2 m=25
